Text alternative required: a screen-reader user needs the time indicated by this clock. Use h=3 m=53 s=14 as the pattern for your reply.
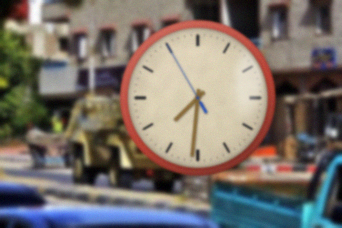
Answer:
h=7 m=30 s=55
